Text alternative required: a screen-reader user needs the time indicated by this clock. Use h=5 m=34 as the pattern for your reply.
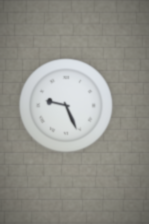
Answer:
h=9 m=26
